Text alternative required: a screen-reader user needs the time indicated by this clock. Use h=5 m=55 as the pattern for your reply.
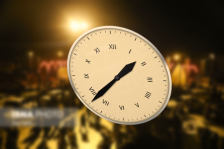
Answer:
h=1 m=38
